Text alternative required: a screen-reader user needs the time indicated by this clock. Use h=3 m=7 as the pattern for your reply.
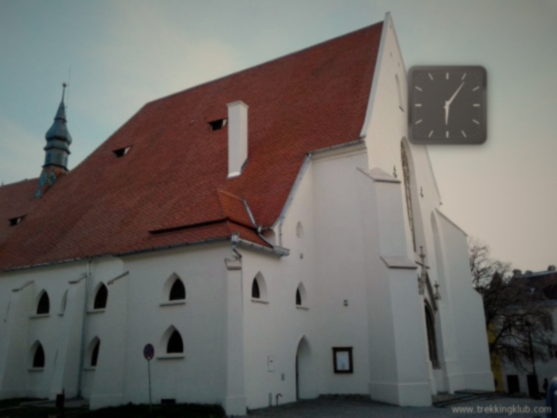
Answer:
h=6 m=6
